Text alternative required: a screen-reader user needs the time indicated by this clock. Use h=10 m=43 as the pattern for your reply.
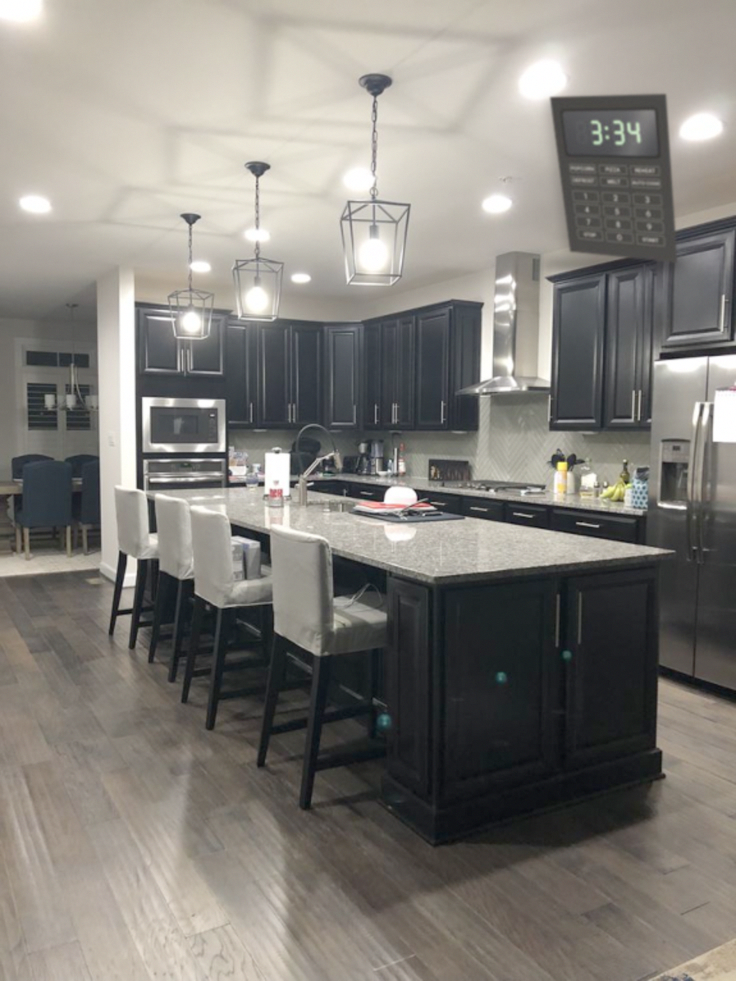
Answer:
h=3 m=34
